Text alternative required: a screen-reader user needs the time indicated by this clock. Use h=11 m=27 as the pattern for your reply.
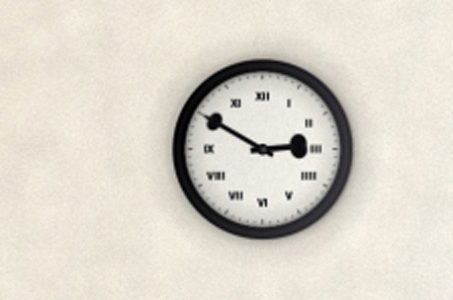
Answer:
h=2 m=50
